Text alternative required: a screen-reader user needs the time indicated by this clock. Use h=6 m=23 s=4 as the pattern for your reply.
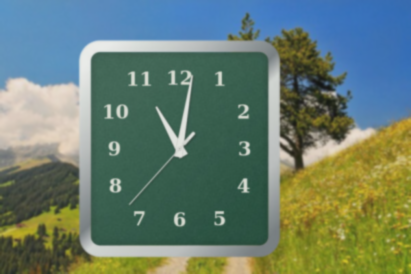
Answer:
h=11 m=1 s=37
